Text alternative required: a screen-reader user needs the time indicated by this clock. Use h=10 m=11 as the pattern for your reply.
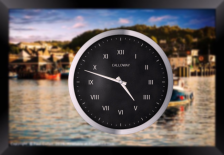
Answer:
h=4 m=48
